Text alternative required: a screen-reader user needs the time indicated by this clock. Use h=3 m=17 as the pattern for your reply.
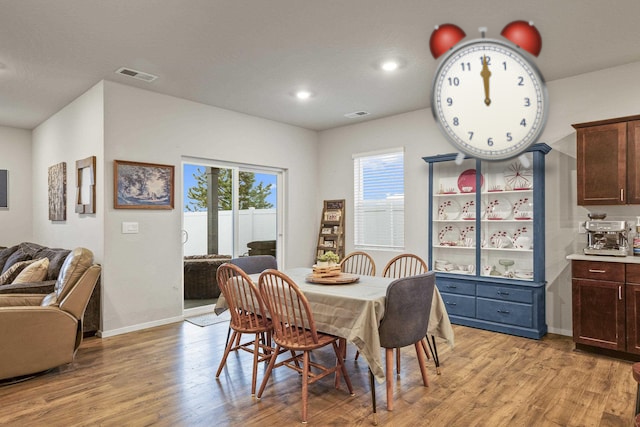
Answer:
h=12 m=0
